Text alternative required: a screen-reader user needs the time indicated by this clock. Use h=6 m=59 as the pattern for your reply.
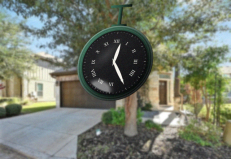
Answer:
h=12 m=25
